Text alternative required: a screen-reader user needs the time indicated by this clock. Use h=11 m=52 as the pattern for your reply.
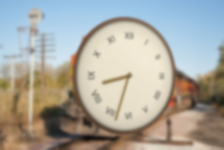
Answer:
h=8 m=33
